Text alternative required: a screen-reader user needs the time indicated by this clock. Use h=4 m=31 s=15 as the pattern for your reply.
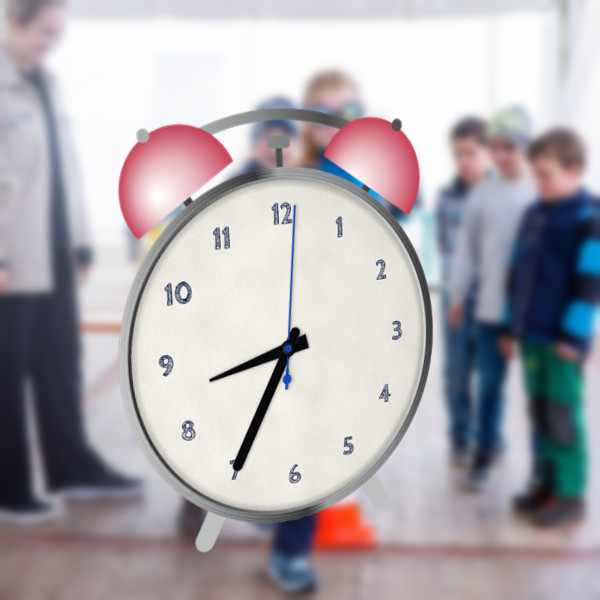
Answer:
h=8 m=35 s=1
